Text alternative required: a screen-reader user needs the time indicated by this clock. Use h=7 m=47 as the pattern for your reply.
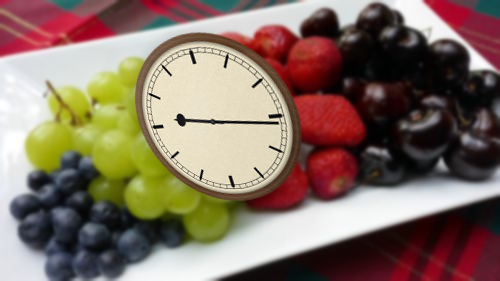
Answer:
h=9 m=16
